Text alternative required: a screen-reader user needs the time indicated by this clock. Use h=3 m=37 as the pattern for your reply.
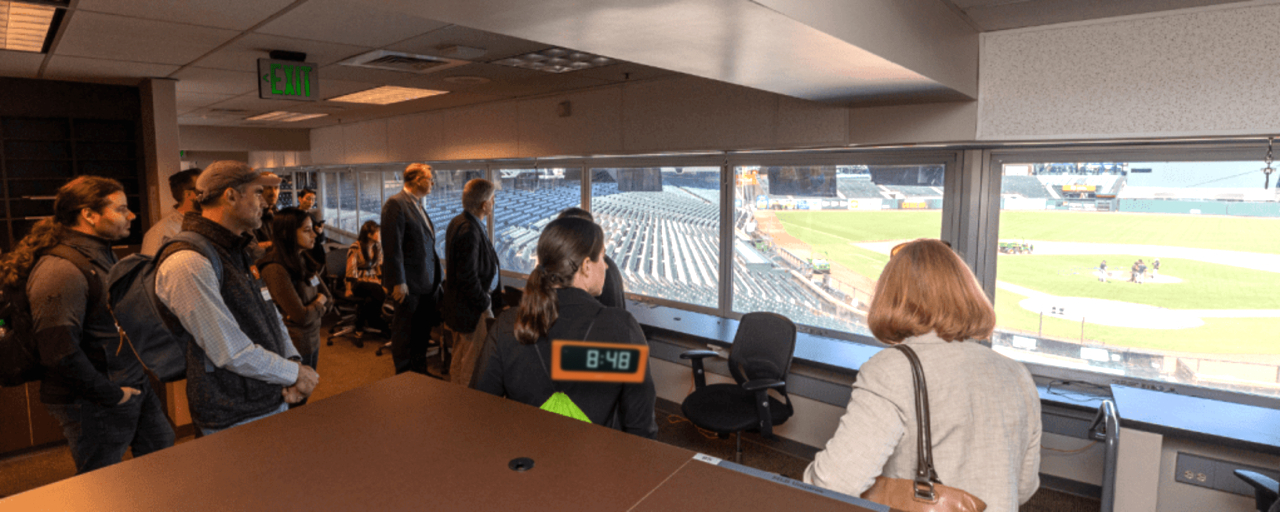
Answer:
h=8 m=48
